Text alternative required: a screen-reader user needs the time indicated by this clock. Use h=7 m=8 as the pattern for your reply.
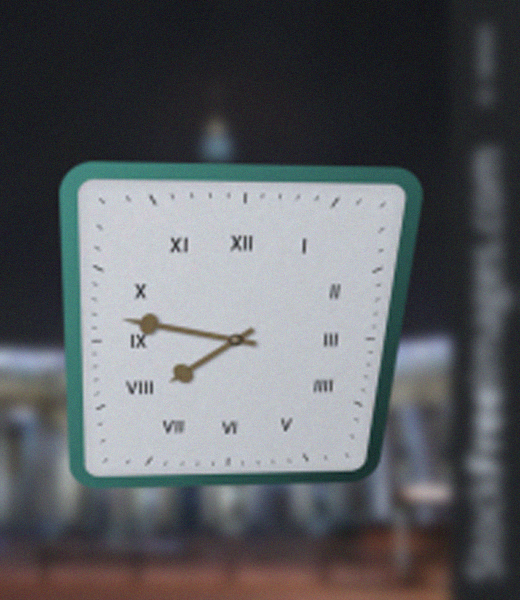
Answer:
h=7 m=47
